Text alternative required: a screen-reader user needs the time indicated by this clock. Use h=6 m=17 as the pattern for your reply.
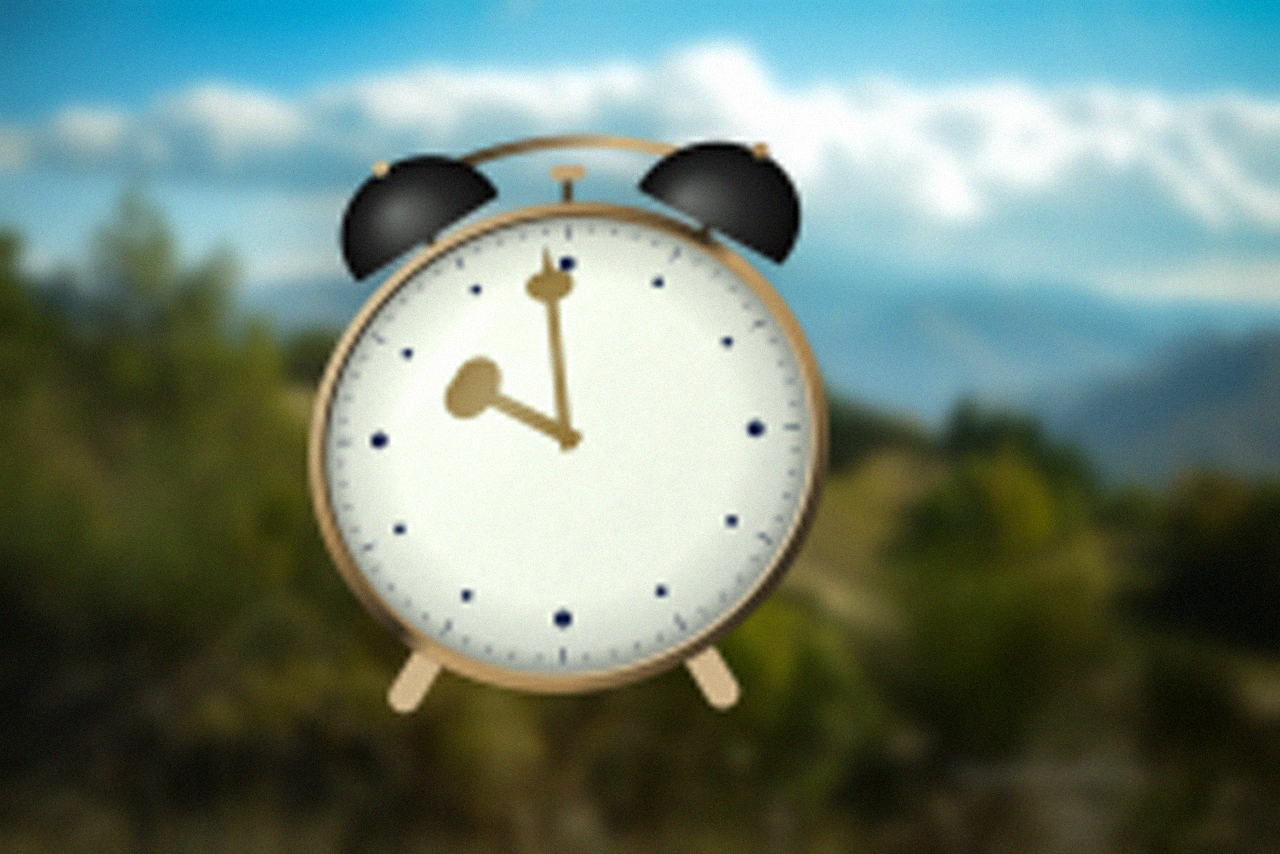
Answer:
h=9 m=59
